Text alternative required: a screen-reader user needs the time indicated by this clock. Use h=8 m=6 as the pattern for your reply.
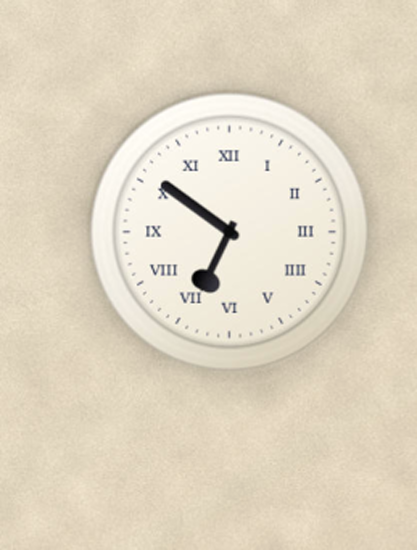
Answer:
h=6 m=51
